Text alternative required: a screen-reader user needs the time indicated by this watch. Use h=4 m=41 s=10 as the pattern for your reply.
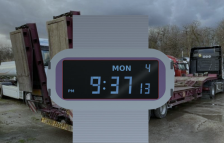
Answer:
h=9 m=37 s=13
